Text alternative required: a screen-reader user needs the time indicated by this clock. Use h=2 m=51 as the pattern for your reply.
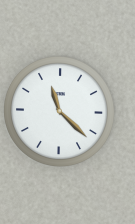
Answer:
h=11 m=22
